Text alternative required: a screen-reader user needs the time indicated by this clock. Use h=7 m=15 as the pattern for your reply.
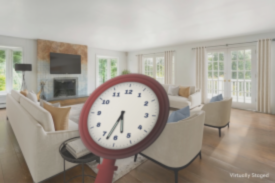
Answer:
h=5 m=33
